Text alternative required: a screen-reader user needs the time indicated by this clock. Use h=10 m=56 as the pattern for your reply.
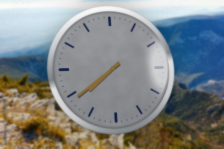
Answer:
h=7 m=39
